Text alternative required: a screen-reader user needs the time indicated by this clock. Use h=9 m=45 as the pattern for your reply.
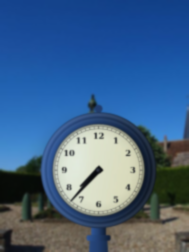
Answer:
h=7 m=37
